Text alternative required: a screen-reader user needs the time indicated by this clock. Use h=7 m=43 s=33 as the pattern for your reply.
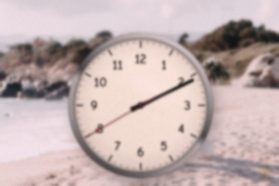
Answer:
h=2 m=10 s=40
